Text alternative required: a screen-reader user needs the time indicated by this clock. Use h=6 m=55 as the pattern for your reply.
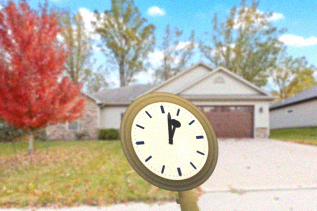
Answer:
h=1 m=2
